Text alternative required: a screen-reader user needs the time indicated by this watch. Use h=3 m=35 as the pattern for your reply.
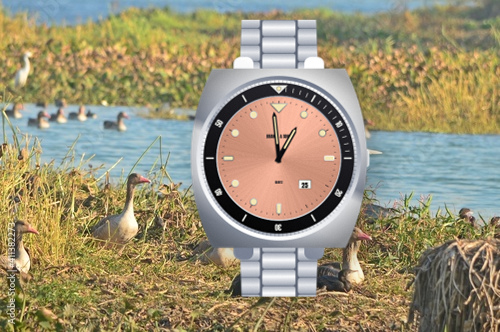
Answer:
h=12 m=59
